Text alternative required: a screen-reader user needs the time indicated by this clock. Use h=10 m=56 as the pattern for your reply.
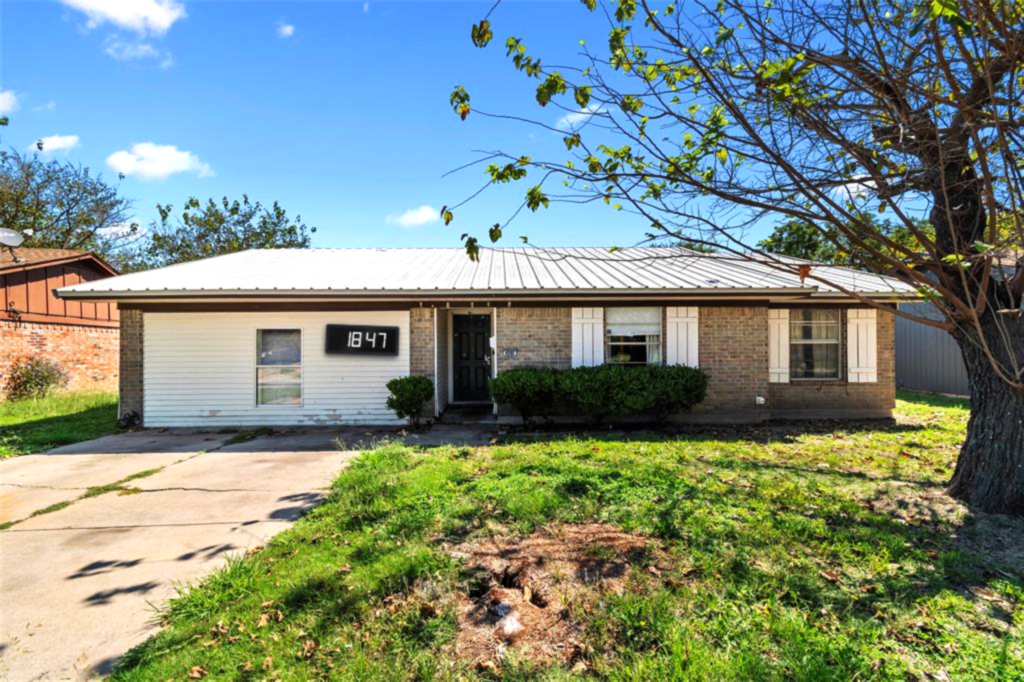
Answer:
h=18 m=47
